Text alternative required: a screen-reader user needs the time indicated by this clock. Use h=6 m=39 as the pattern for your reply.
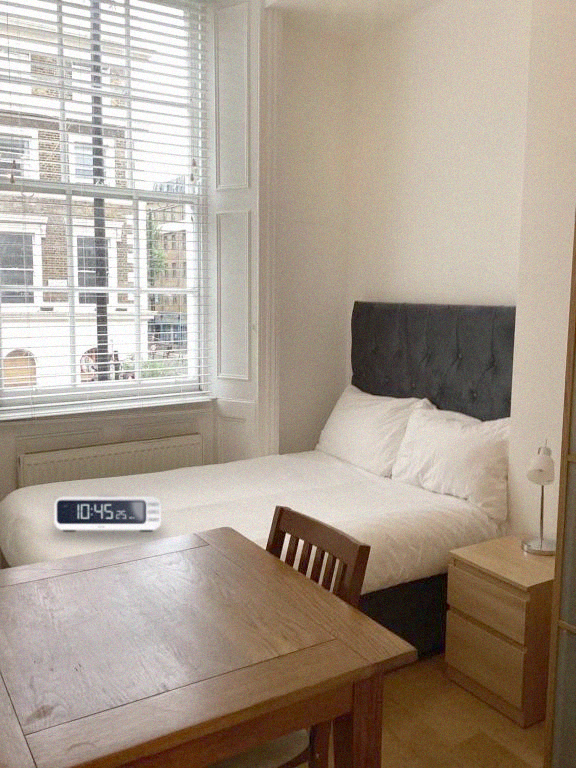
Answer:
h=10 m=45
